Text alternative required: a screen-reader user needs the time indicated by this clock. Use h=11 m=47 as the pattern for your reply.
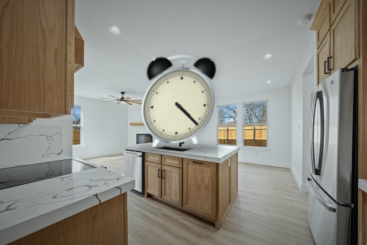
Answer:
h=4 m=22
